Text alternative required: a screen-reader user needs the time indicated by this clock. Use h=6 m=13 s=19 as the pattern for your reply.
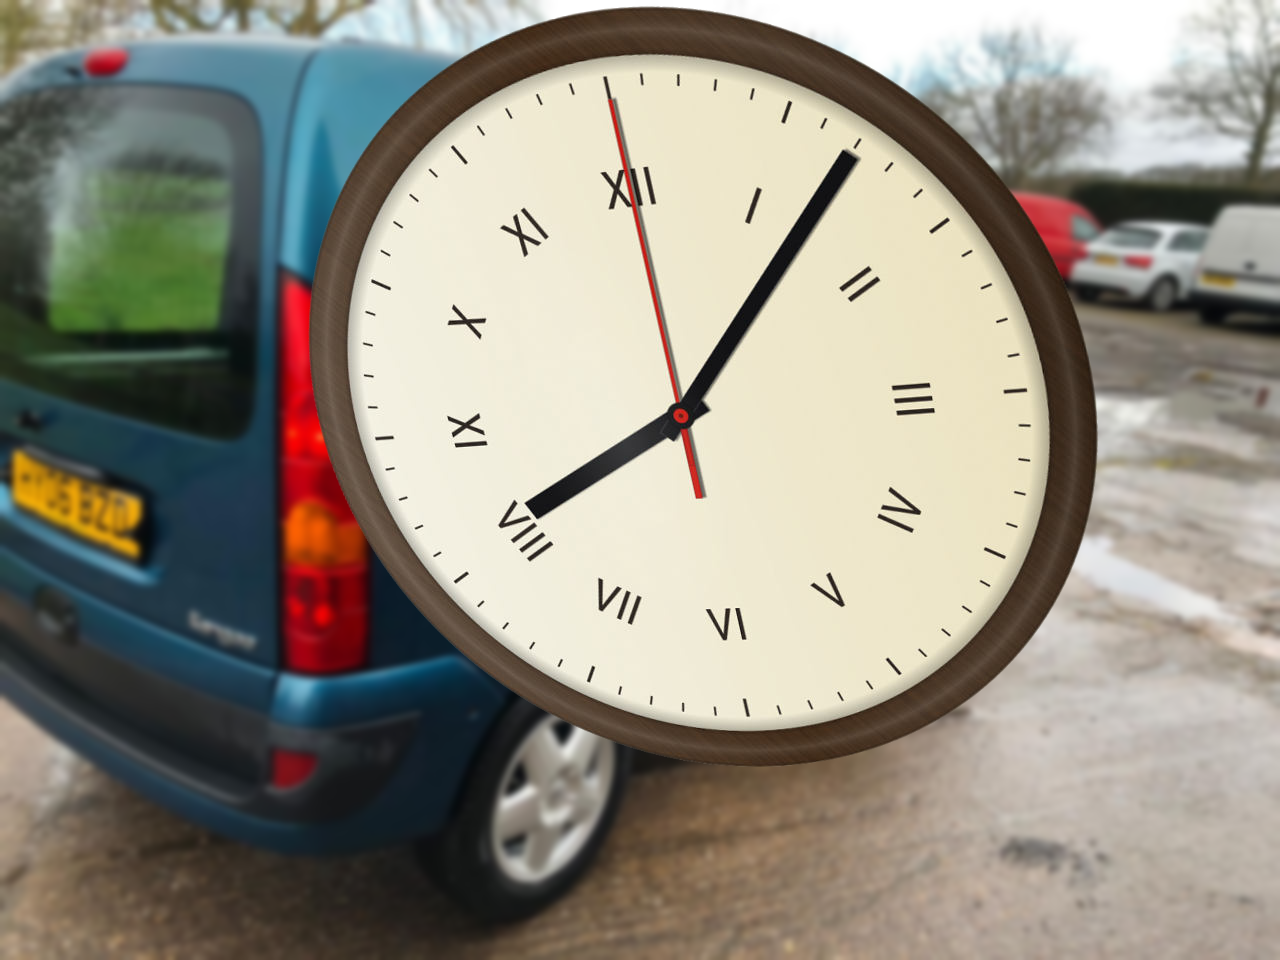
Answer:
h=8 m=7 s=0
